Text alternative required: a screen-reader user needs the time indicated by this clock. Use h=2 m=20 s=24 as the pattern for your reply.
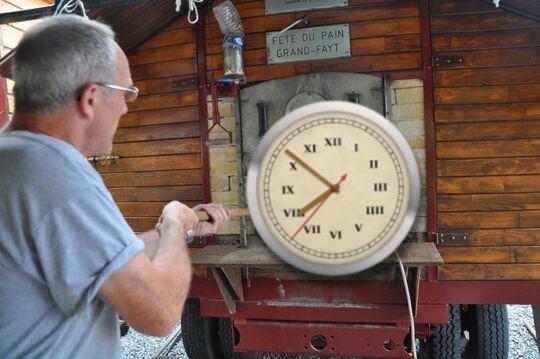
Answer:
h=7 m=51 s=37
